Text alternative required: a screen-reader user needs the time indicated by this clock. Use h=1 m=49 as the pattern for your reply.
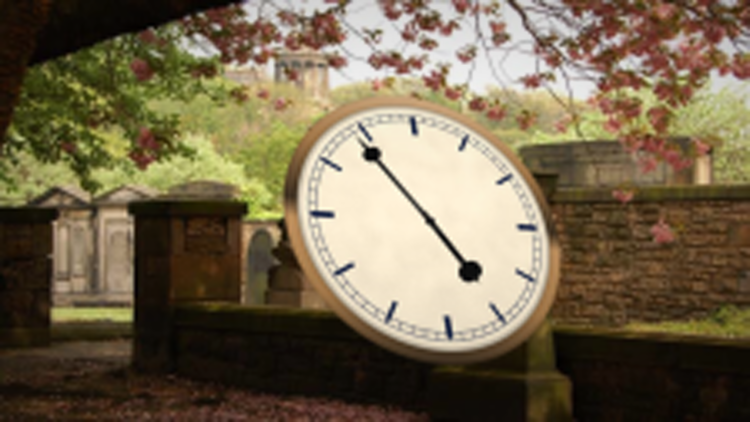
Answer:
h=4 m=54
